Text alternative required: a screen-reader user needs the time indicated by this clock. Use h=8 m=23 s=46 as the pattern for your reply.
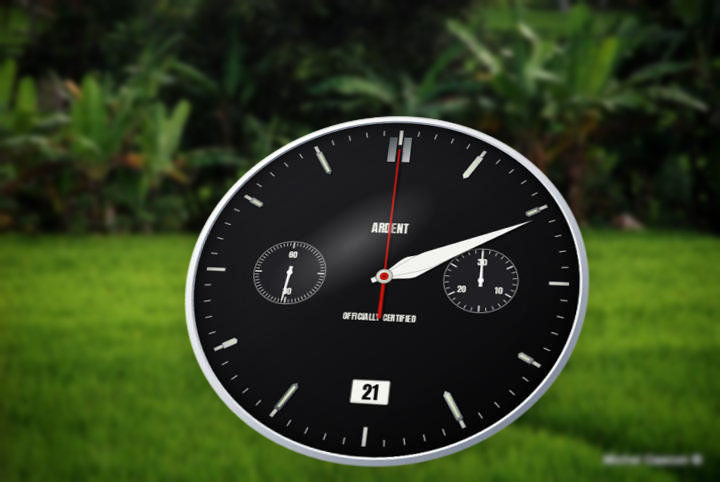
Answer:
h=2 m=10 s=31
